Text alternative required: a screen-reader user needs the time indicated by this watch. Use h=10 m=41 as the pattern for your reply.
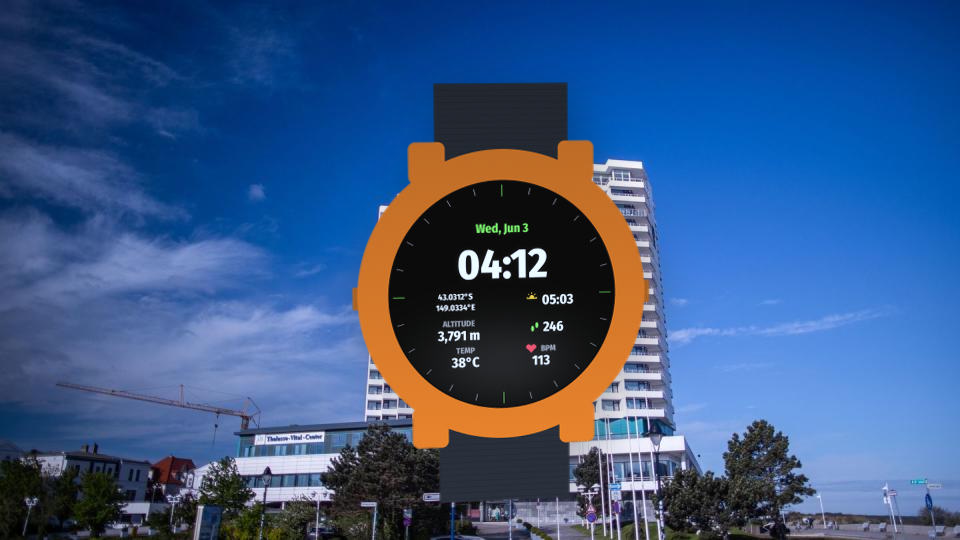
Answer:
h=4 m=12
